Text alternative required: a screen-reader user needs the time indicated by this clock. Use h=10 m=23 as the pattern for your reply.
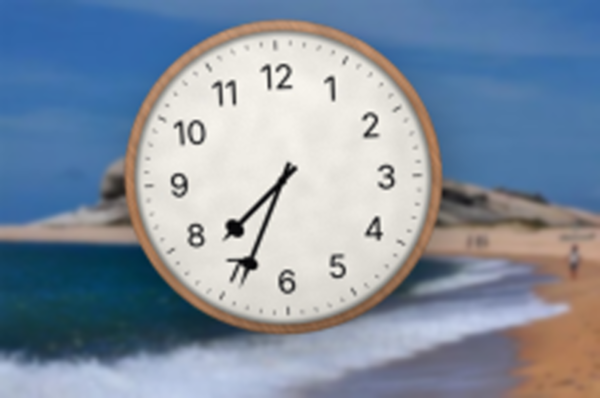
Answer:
h=7 m=34
